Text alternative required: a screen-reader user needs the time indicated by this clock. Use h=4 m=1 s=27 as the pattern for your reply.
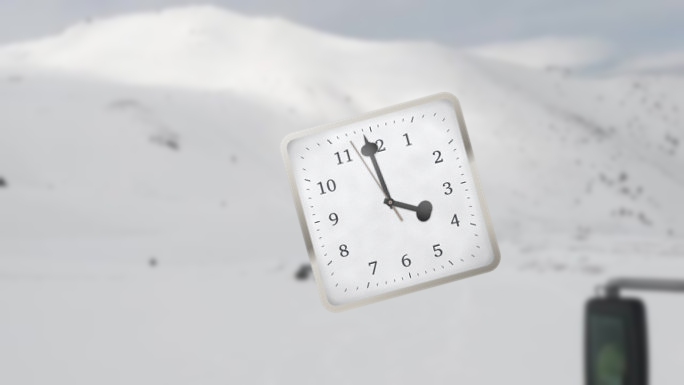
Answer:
h=3 m=58 s=57
